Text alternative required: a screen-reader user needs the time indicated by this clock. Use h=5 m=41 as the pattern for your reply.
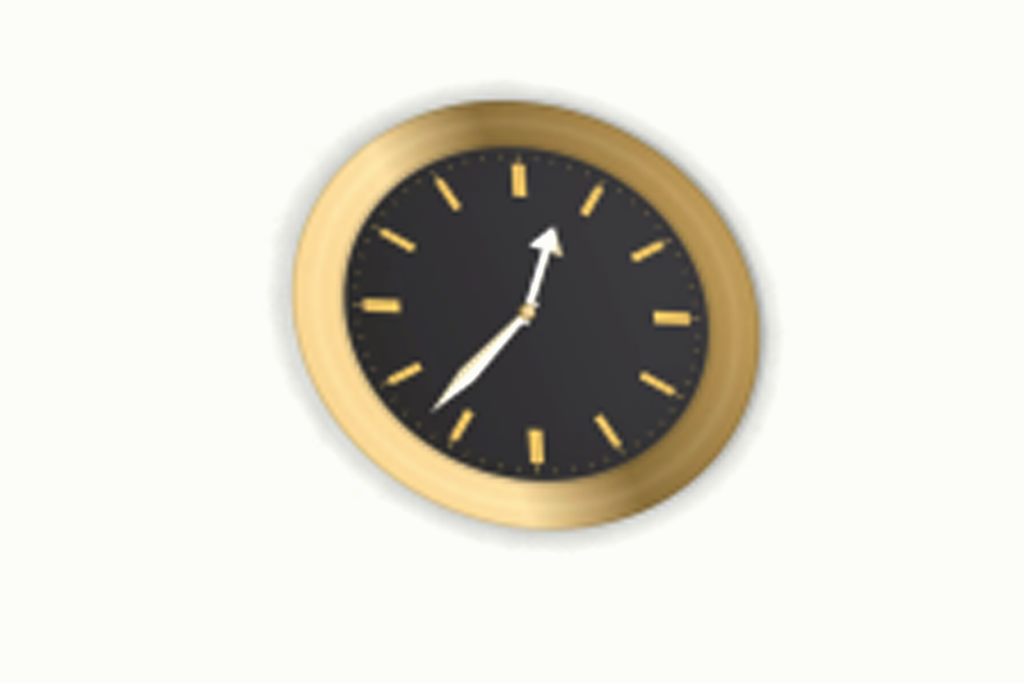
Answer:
h=12 m=37
